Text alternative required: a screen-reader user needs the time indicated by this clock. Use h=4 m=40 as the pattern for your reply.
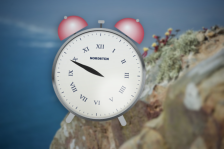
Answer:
h=9 m=49
